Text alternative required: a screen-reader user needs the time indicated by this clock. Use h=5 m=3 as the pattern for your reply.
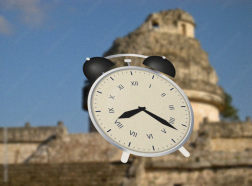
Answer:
h=8 m=22
